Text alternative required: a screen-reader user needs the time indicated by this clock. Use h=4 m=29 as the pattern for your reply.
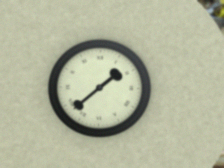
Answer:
h=1 m=38
